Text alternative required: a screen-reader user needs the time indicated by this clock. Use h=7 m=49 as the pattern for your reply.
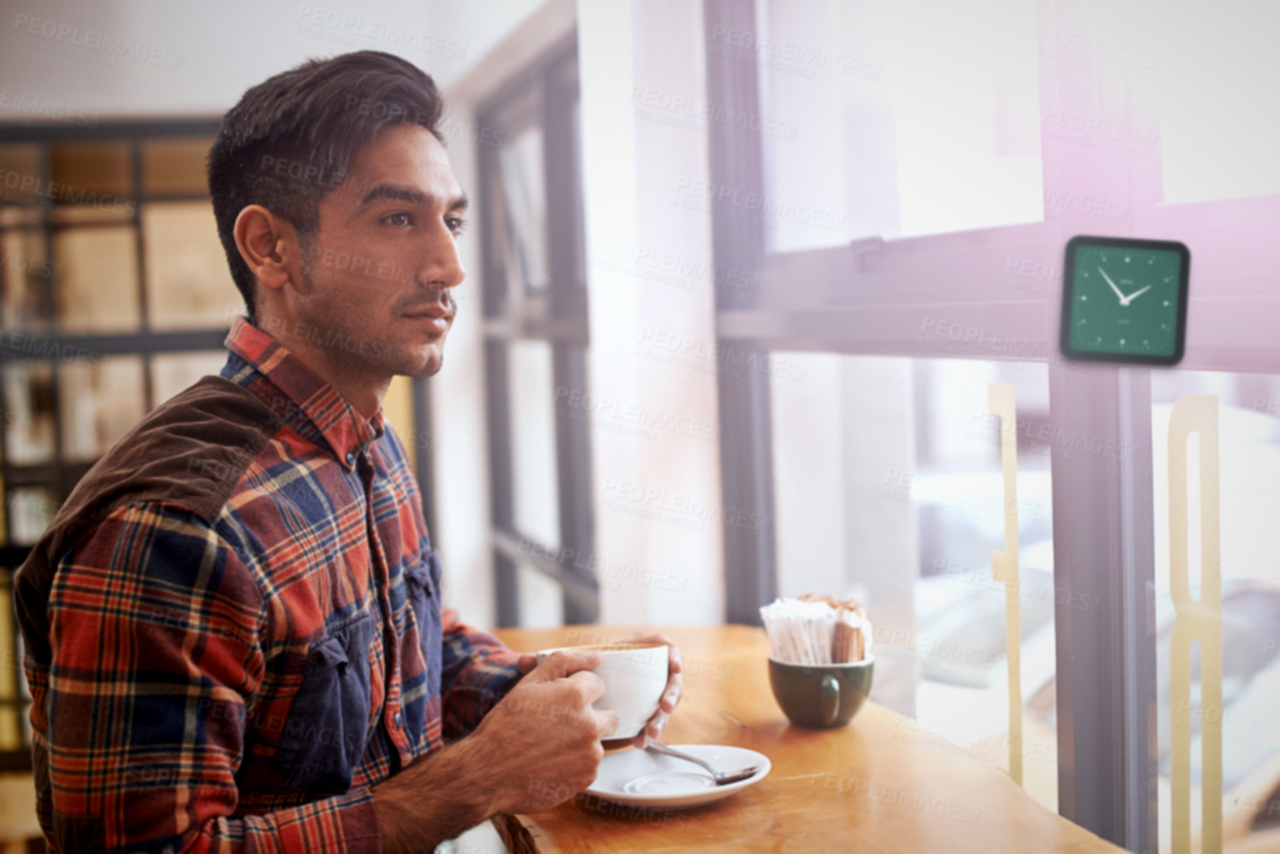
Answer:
h=1 m=53
